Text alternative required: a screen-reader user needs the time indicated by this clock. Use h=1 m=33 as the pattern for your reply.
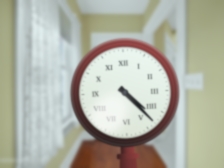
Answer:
h=4 m=23
